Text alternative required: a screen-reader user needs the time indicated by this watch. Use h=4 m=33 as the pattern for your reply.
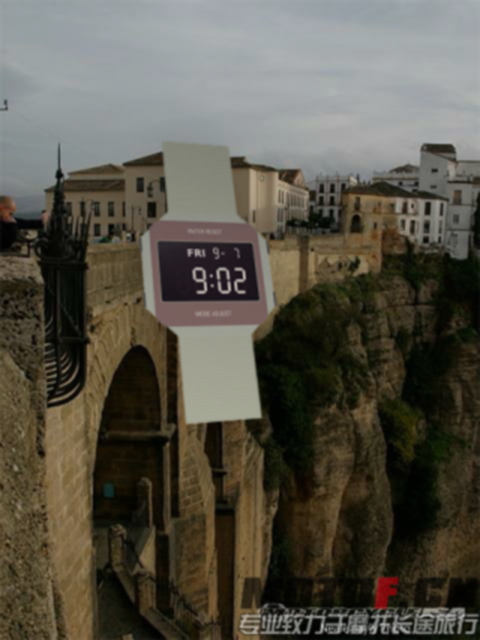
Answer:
h=9 m=2
